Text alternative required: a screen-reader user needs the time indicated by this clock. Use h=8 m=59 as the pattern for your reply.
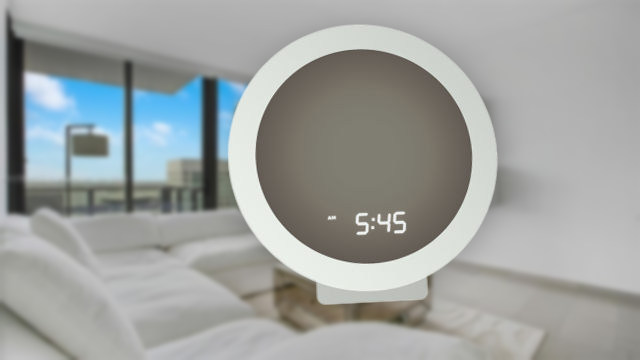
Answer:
h=5 m=45
